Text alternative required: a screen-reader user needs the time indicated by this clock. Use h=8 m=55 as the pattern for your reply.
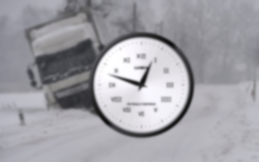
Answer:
h=12 m=48
